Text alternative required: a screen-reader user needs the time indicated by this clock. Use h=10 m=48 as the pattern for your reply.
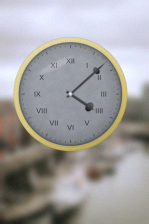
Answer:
h=4 m=8
